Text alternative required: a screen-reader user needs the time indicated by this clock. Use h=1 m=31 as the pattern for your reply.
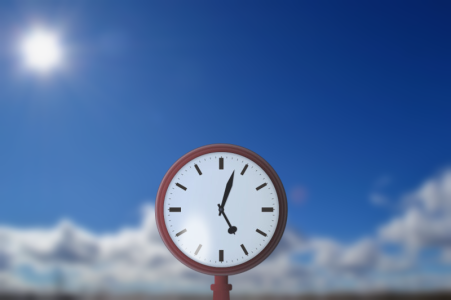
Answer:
h=5 m=3
